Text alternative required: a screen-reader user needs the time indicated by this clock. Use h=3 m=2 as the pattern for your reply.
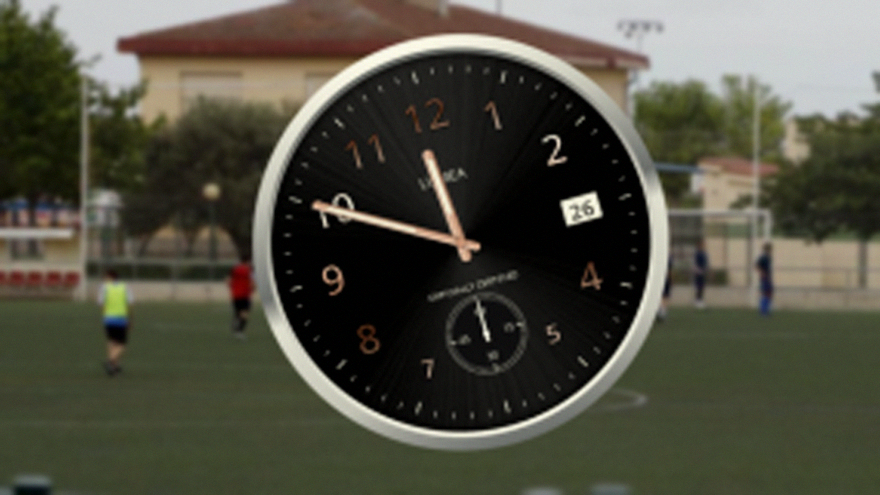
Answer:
h=11 m=50
